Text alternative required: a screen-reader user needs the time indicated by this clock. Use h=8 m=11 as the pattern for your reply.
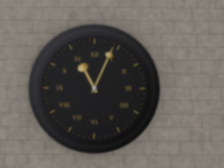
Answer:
h=11 m=4
